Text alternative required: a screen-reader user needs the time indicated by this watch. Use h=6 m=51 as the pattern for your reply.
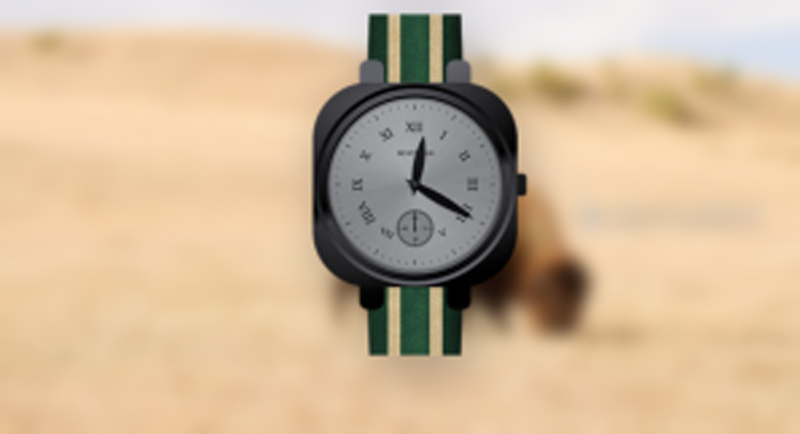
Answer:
h=12 m=20
